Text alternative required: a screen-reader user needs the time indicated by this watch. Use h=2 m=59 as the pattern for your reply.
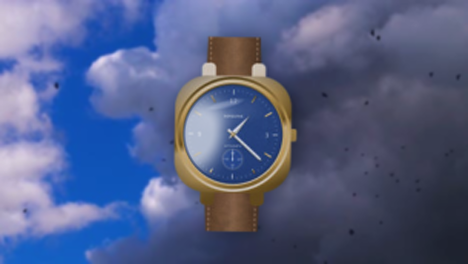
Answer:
h=1 m=22
